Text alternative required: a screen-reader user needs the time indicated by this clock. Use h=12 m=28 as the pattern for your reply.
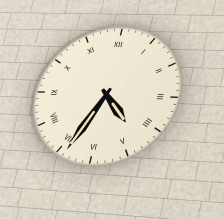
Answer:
h=4 m=34
